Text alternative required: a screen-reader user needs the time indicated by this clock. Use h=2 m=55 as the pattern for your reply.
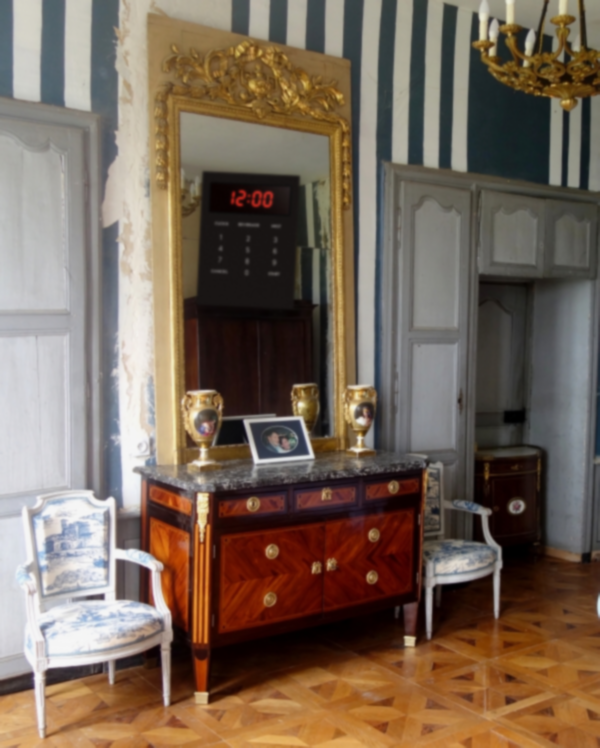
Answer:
h=12 m=0
